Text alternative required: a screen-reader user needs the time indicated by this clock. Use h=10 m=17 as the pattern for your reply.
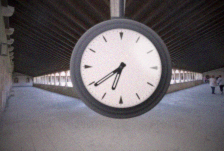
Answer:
h=6 m=39
